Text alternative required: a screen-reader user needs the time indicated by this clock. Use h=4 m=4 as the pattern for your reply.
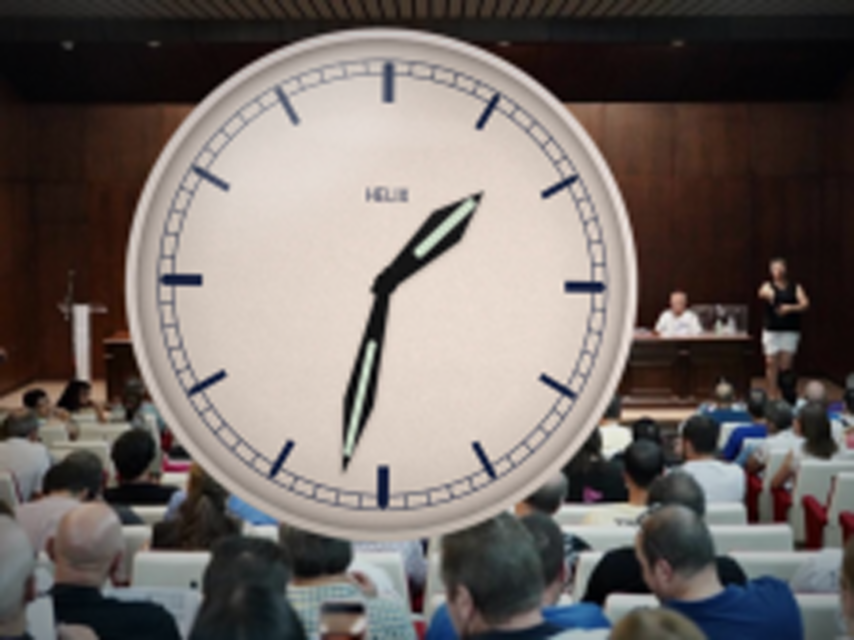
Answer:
h=1 m=32
